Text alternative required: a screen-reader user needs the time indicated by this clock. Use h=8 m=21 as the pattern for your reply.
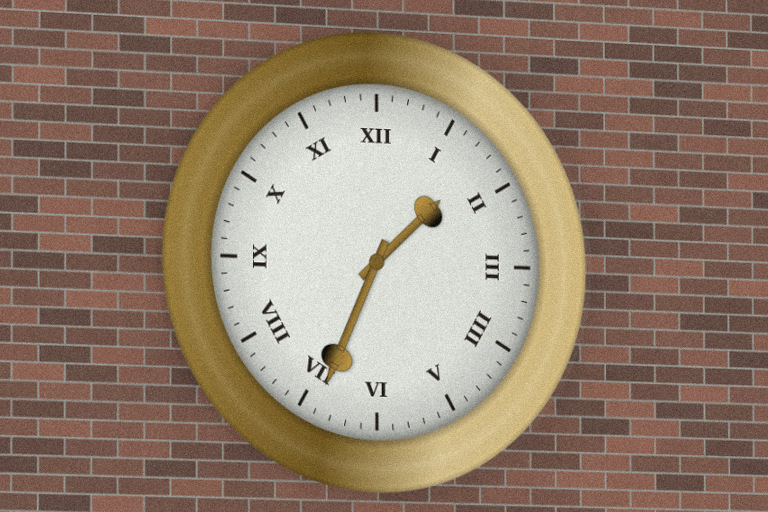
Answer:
h=1 m=34
